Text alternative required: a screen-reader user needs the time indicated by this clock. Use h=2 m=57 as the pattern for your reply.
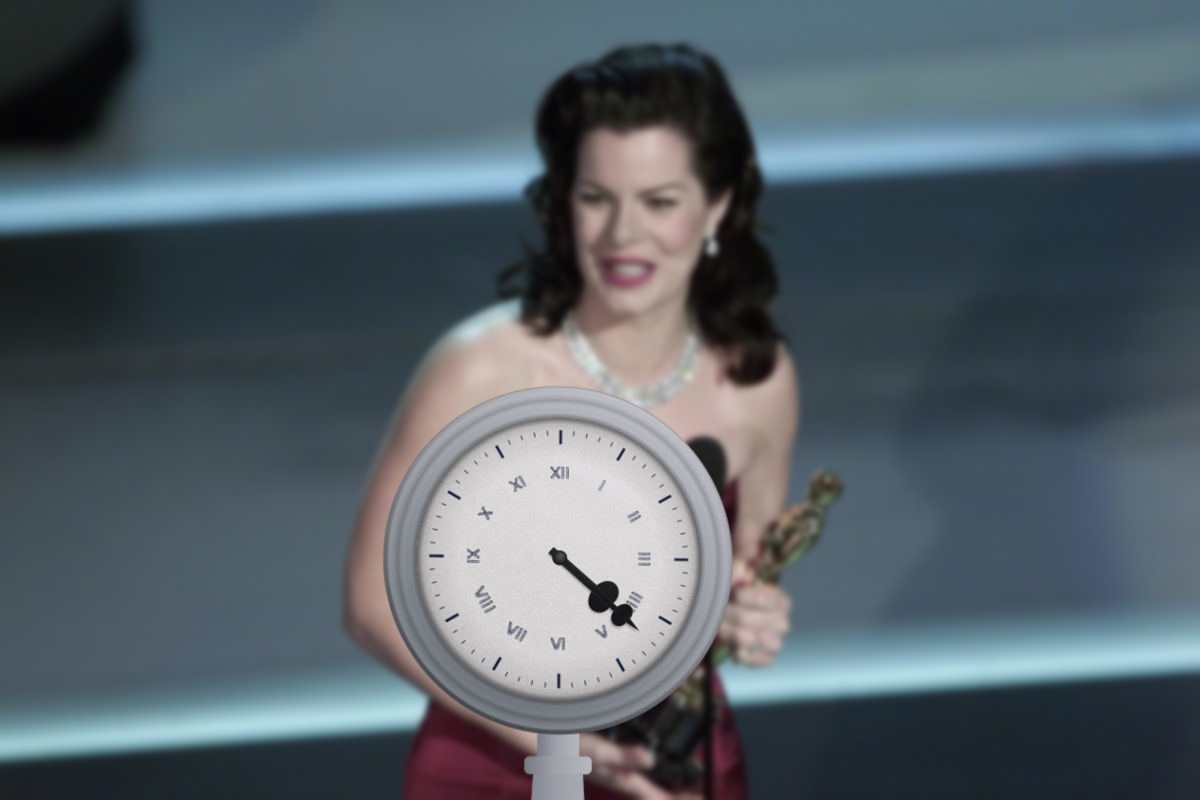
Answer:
h=4 m=22
